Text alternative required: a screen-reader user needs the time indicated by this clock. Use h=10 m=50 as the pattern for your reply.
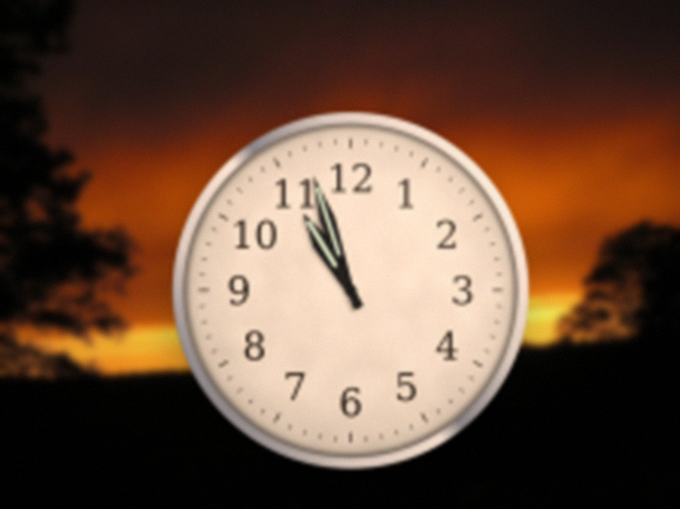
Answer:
h=10 m=57
